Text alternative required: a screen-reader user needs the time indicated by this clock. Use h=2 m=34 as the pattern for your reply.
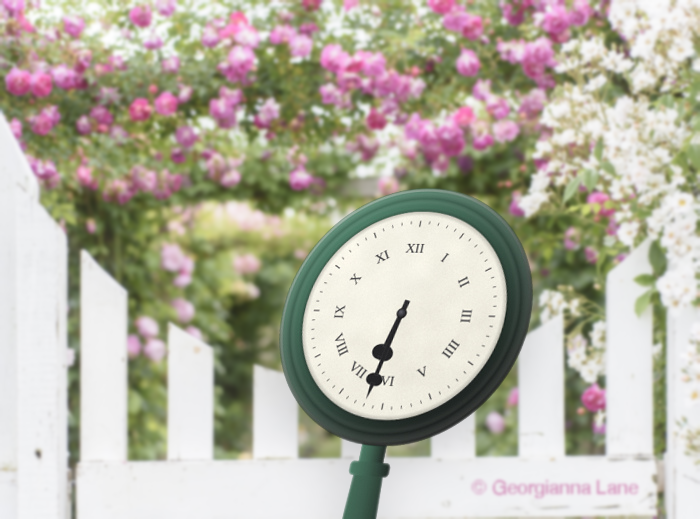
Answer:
h=6 m=32
